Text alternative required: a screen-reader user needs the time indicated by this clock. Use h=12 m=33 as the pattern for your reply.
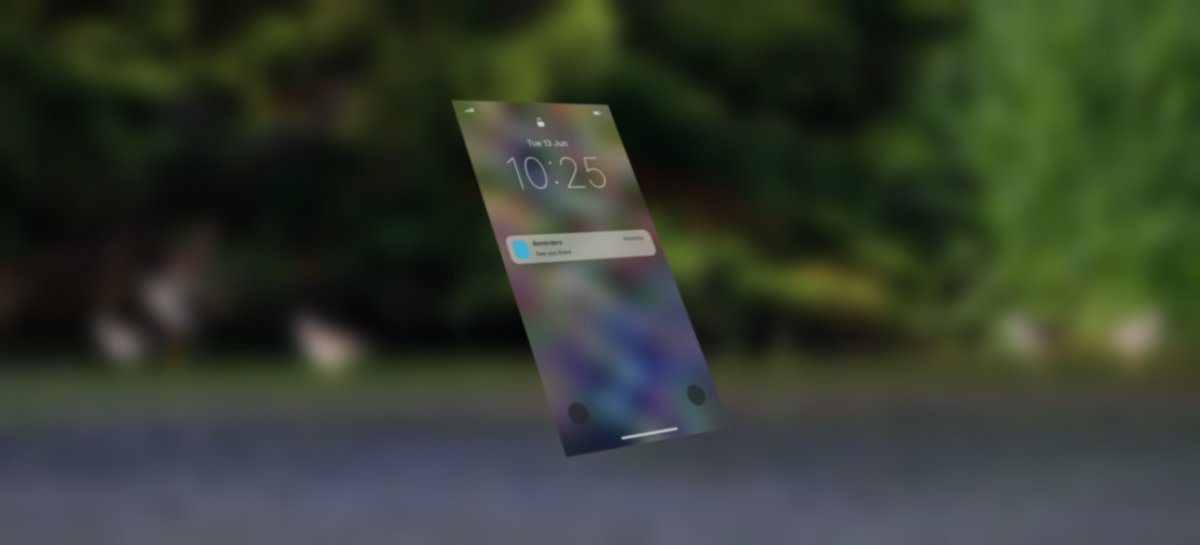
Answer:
h=10 m=25
